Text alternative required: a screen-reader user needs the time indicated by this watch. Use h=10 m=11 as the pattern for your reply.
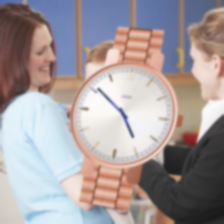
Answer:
h=4 m=51
